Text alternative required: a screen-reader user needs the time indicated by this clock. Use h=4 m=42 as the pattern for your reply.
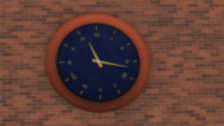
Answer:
h=11 m=17
